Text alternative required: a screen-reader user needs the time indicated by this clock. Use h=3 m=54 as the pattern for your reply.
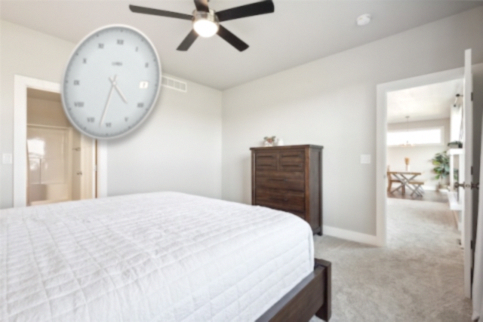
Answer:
h=4 m=32
